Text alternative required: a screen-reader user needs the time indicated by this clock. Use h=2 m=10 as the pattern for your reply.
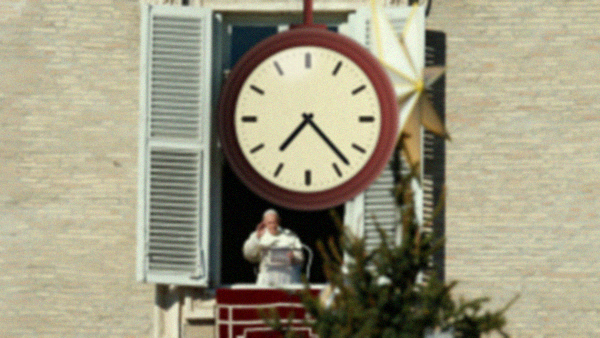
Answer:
h=7 m=23
